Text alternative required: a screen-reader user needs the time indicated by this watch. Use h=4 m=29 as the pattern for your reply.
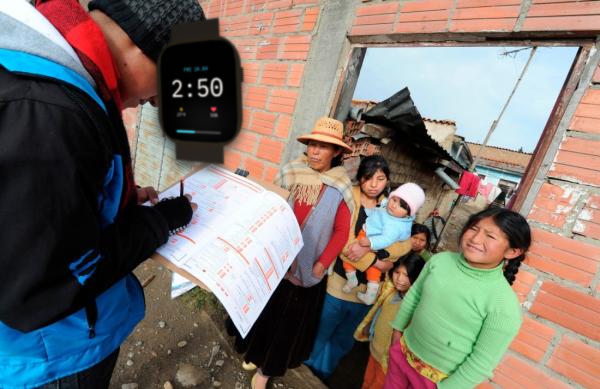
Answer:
h=2 m=50
